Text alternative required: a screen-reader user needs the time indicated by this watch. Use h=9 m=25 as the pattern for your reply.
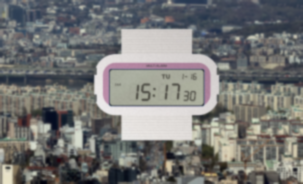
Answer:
h=15 m=17
